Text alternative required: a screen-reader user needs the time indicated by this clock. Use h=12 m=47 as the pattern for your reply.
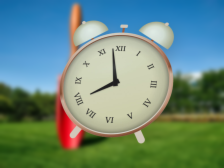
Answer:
h=7 m=58
